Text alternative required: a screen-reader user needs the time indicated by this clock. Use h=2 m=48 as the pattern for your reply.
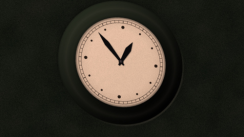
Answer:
h=12 m=53
